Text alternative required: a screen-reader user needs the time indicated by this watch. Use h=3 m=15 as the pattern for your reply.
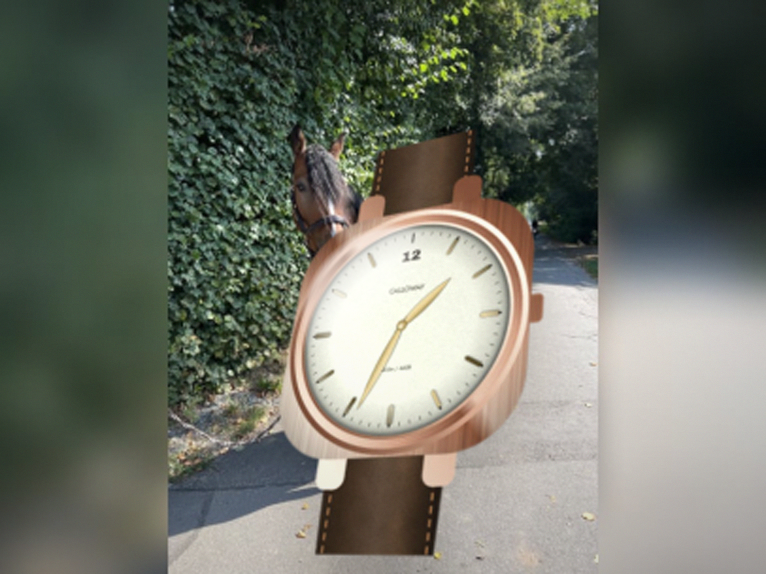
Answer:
h=1 m=34
